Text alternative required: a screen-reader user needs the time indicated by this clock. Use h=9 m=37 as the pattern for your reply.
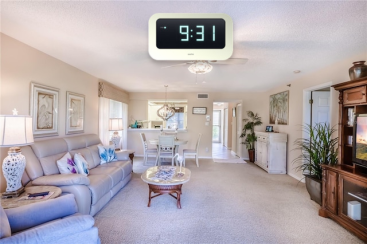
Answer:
h=9 m=31
